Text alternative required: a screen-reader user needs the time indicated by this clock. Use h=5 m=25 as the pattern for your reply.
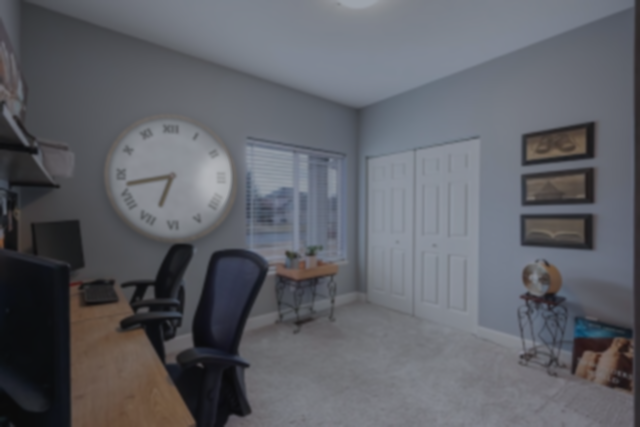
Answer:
h=6 m=43
